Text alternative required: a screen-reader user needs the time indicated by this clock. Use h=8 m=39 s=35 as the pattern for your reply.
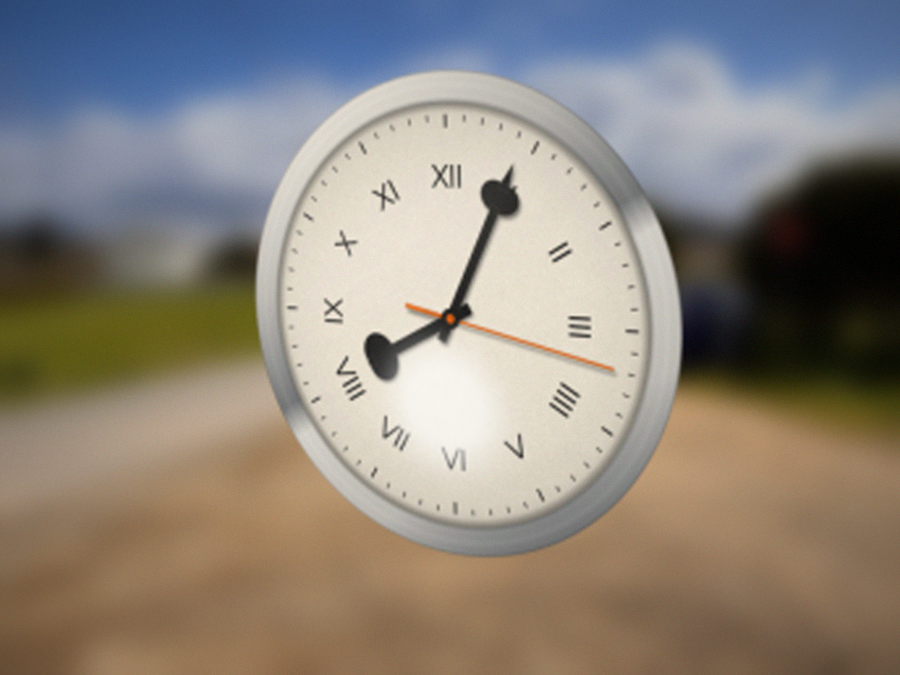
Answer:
h=8 m=4 s=17
